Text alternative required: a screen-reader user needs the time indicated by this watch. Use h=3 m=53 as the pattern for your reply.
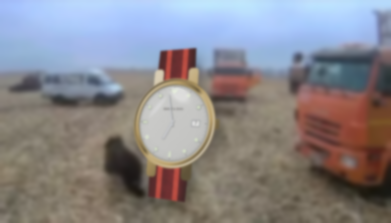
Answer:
h=6 m=58
